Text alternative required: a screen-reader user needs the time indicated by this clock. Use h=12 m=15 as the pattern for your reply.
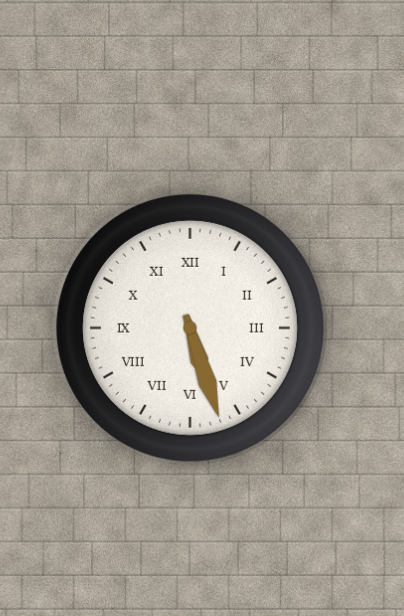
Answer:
h=5 m=27
